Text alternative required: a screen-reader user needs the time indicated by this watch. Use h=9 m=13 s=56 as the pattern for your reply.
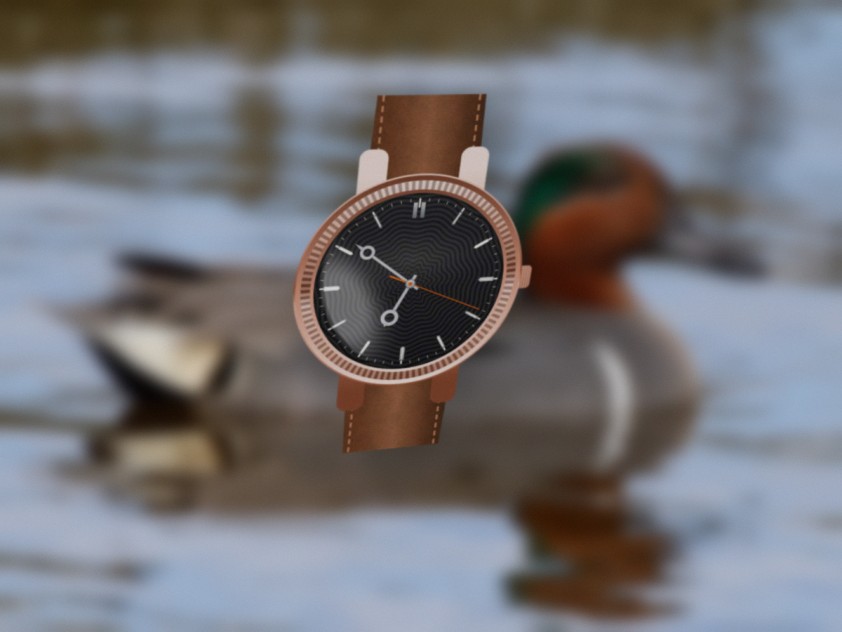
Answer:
h=6 m=51 s=19
